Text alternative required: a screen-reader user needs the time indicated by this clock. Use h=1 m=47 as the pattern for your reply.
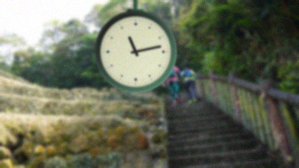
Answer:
h=11 m=13
